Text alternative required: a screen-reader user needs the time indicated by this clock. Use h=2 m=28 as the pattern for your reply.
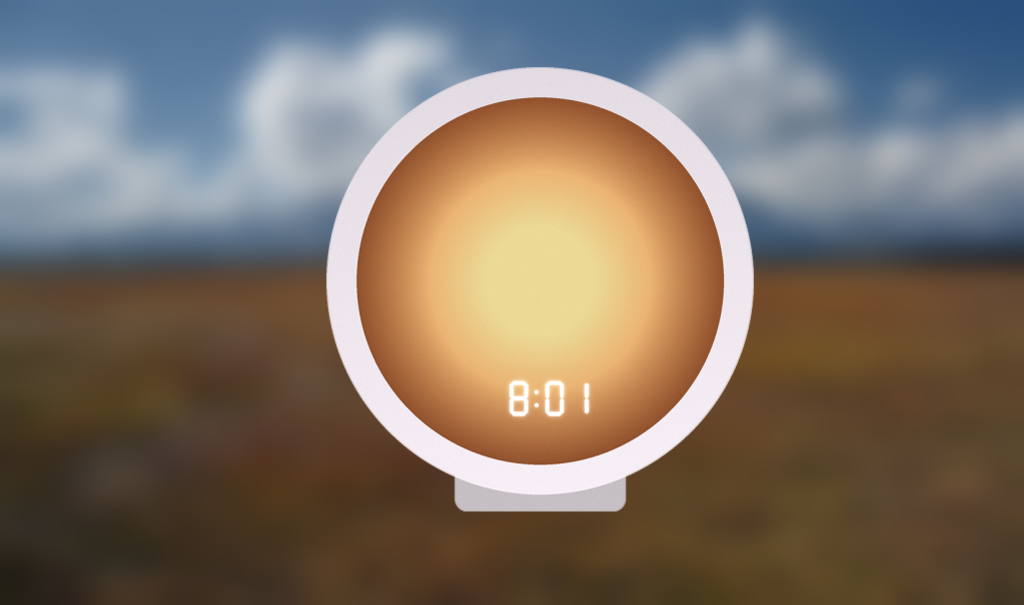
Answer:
h=8 m=1
